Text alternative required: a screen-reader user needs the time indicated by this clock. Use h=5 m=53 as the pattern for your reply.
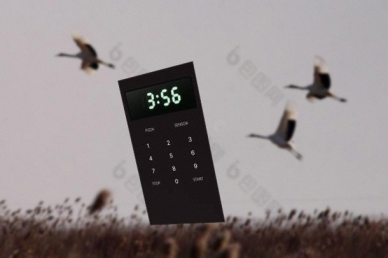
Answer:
h=3 m=56
